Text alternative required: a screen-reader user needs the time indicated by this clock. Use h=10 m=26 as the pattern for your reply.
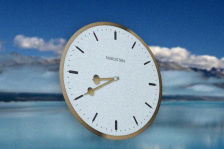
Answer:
h=8 m=40
